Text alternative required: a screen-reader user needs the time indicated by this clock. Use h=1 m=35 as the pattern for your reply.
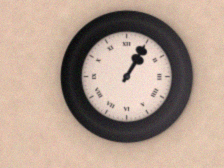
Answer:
h=1 m=5
